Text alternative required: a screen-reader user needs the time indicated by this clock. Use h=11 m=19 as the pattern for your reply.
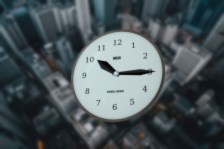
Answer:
h=10 m=15
